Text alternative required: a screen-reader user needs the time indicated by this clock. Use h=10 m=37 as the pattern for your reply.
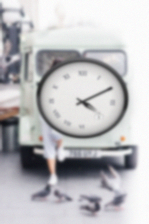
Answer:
h=4 m=10
